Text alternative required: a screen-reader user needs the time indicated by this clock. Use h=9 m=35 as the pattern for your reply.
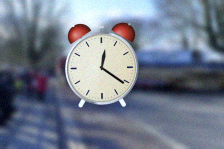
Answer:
h=12 m=21
